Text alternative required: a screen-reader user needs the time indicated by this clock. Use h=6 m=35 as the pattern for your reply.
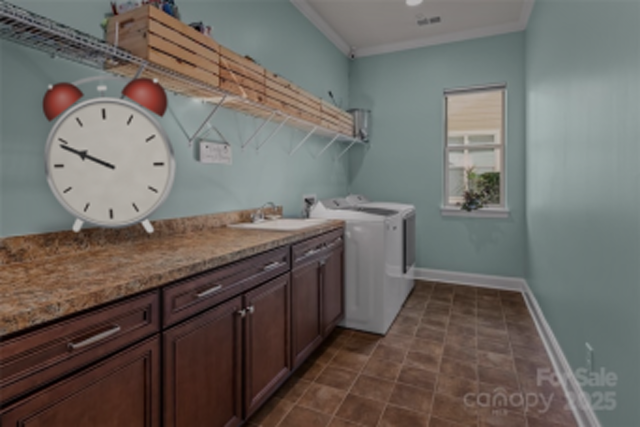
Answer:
h=9 m=49
